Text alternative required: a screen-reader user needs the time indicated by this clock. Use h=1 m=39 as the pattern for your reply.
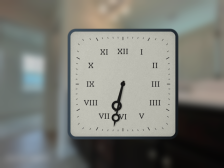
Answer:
h=6 m=32
